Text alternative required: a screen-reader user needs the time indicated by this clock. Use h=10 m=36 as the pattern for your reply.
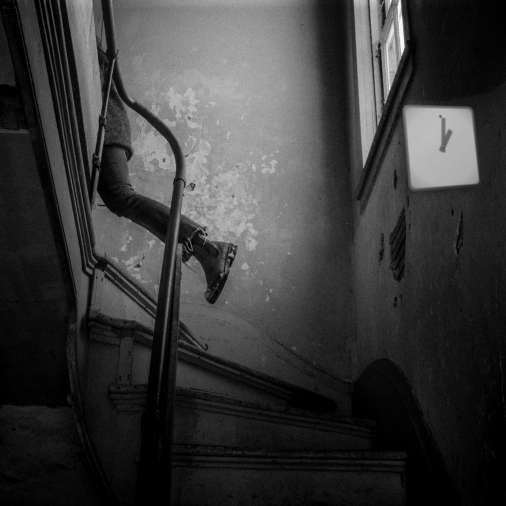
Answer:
h=1 m=1
